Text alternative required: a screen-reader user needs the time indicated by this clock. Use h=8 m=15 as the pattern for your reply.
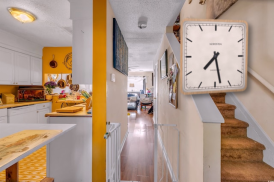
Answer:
h=7 m=28
